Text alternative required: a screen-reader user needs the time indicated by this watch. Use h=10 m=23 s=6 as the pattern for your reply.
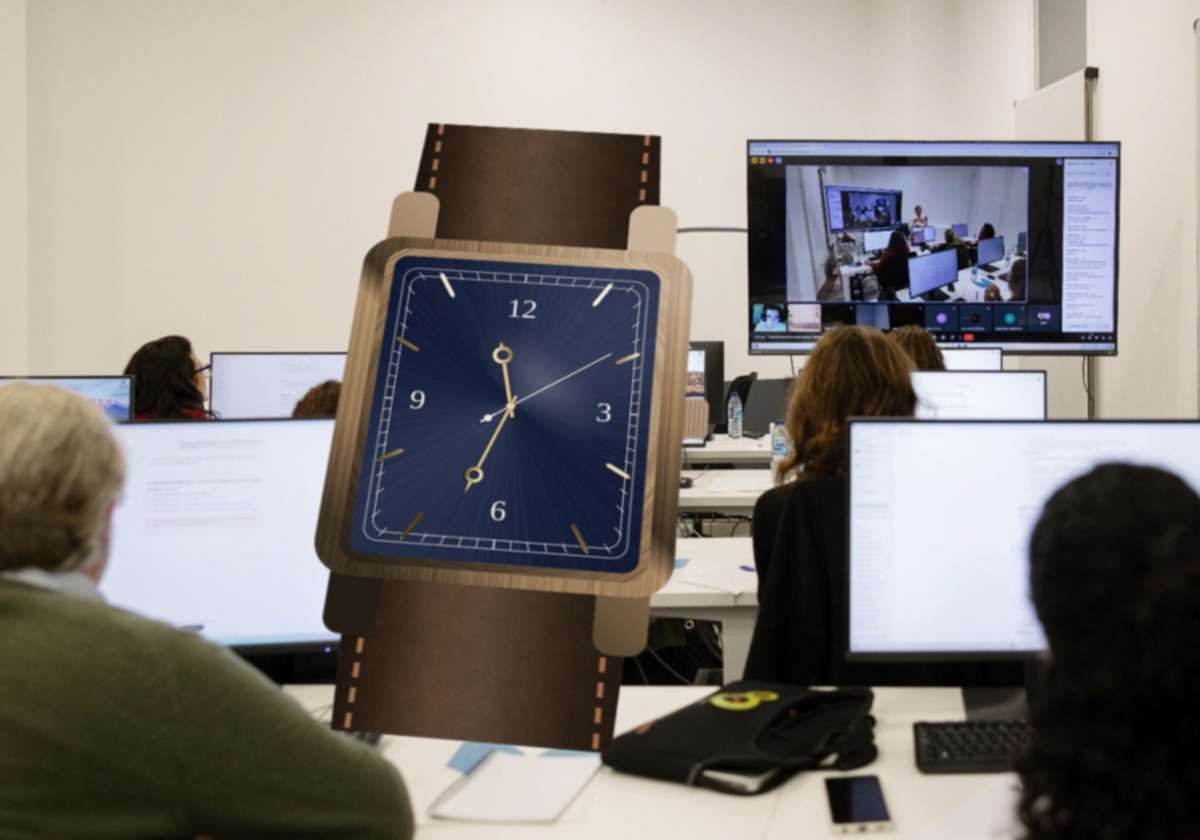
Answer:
h=11 m=33 s=9
